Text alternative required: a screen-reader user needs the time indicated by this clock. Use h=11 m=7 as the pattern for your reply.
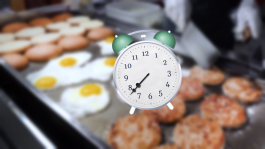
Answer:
h=7 m=38
